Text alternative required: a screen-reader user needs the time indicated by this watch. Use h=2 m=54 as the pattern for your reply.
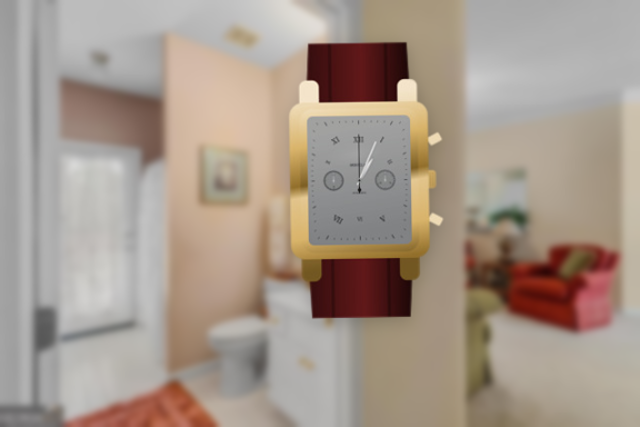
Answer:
h=1 m=4
